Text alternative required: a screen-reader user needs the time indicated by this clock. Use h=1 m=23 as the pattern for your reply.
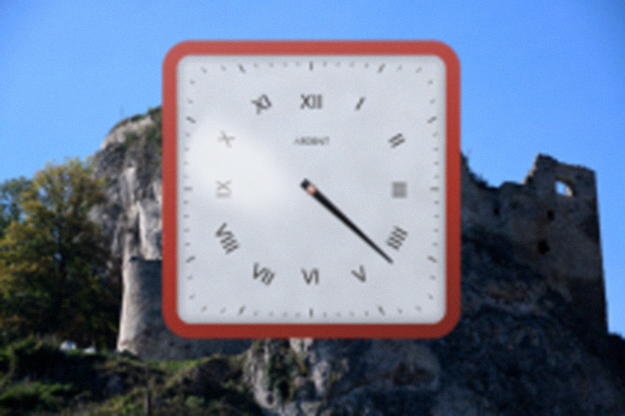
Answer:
h=4 m=22
